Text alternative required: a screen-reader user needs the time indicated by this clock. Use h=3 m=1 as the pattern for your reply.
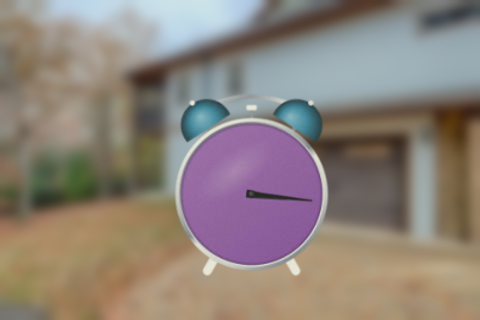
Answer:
h=3 m=16
